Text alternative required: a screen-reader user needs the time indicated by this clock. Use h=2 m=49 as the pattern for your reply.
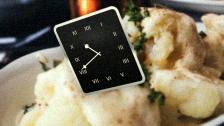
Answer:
h=10 m=41
